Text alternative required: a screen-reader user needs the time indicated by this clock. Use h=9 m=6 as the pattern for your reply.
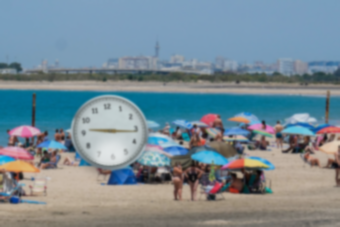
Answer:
h=9 m=16
